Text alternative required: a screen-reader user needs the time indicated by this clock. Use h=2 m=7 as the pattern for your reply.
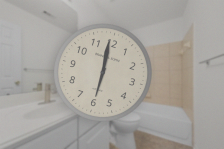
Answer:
h=5 m=59
